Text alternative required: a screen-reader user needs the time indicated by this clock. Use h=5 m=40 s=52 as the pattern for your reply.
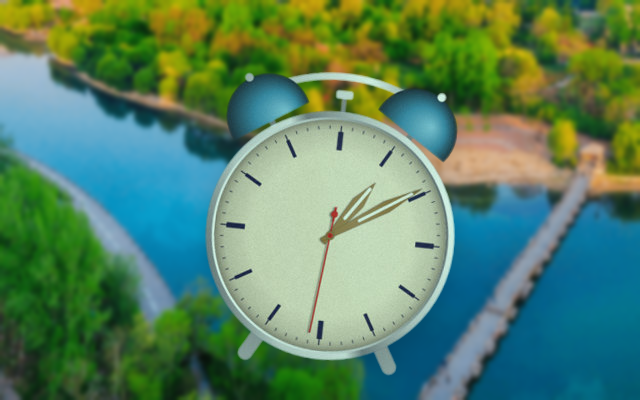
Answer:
h=1 m=9 s=31
